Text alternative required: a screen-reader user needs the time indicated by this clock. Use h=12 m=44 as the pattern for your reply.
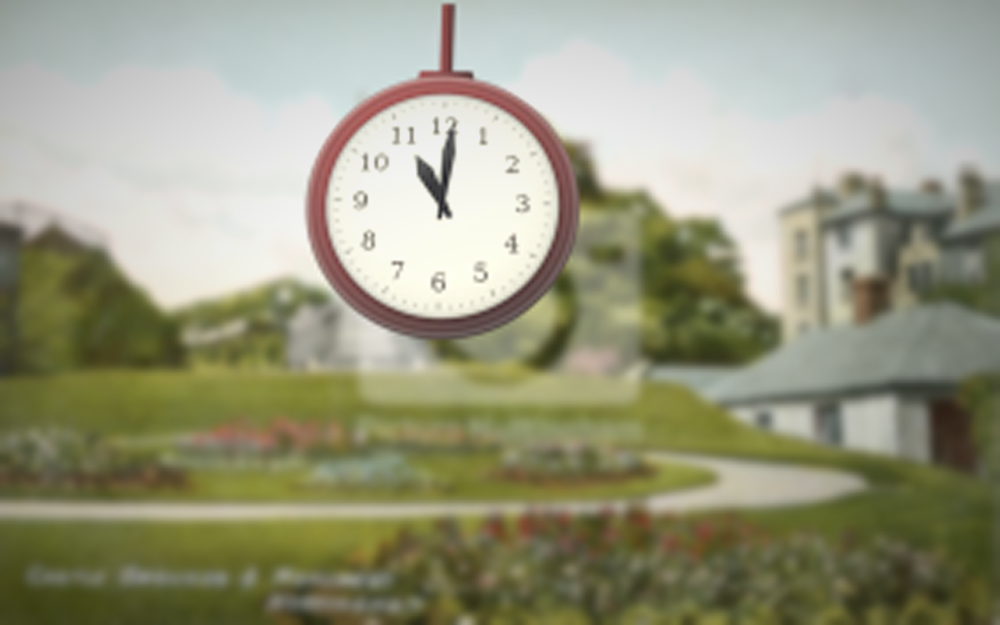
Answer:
h=11 m=1
